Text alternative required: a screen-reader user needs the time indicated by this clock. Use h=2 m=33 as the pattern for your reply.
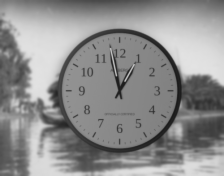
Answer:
h=12 m=58
